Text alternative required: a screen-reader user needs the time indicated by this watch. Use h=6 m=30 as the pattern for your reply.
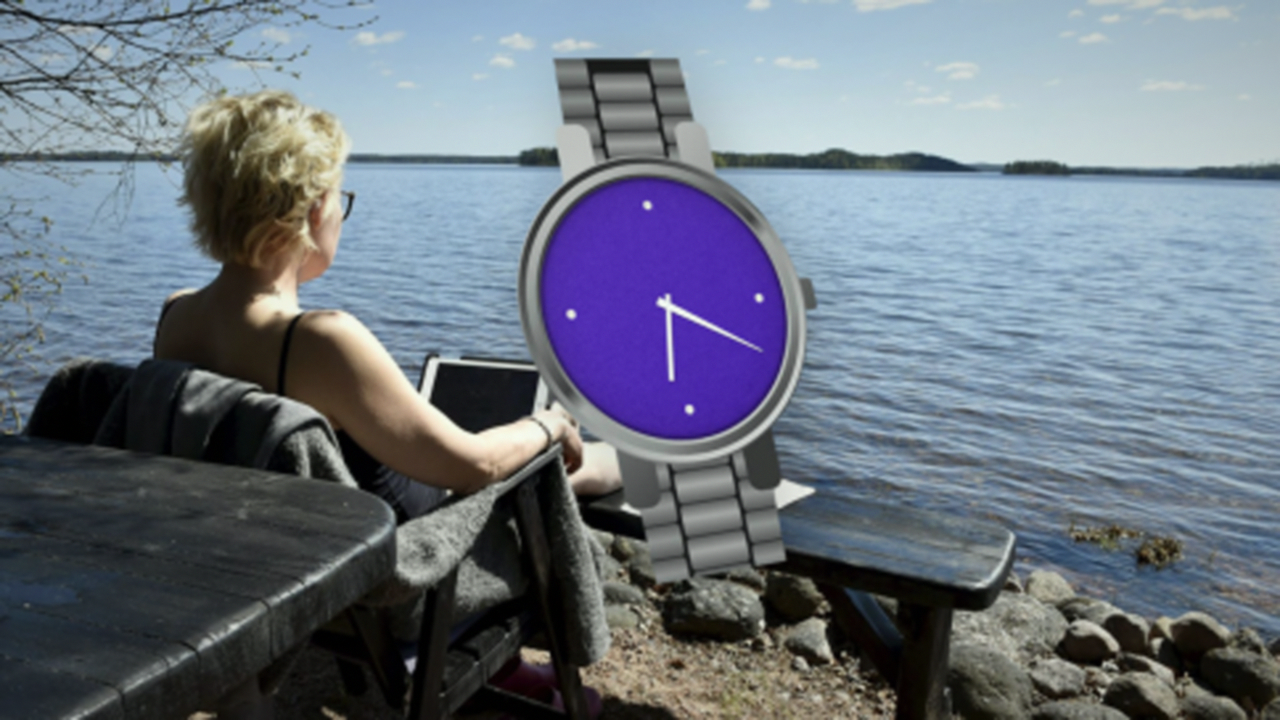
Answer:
h=6 m=20
